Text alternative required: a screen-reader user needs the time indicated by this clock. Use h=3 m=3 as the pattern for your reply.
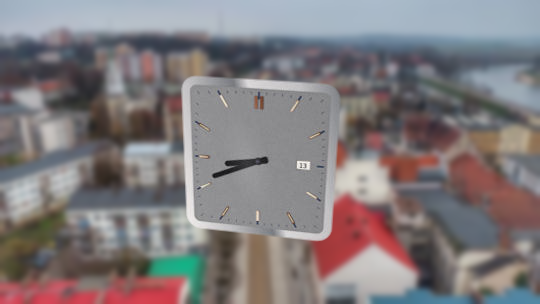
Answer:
h=8 m=41
